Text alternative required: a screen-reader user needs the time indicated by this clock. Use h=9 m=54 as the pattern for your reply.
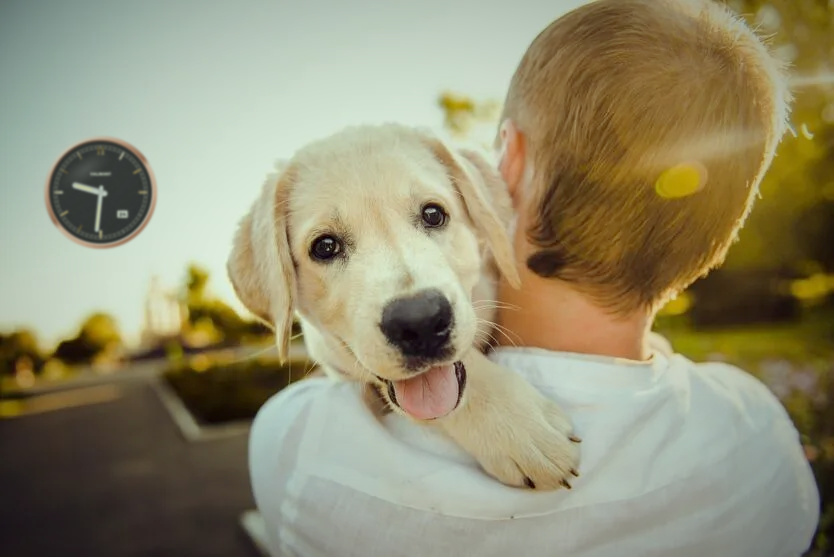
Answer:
h=9 m=31
